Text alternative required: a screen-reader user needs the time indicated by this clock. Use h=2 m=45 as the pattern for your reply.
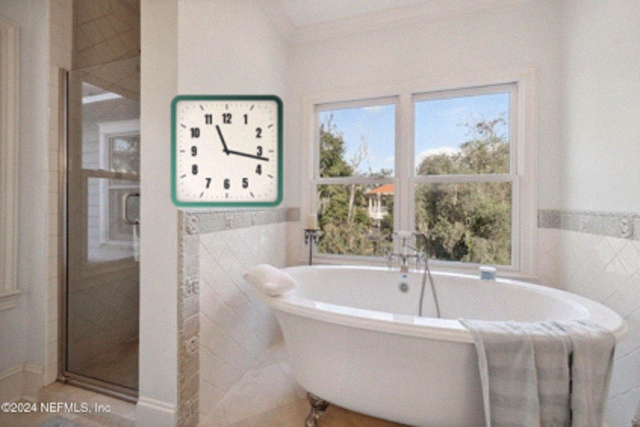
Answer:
h=11 m=17
